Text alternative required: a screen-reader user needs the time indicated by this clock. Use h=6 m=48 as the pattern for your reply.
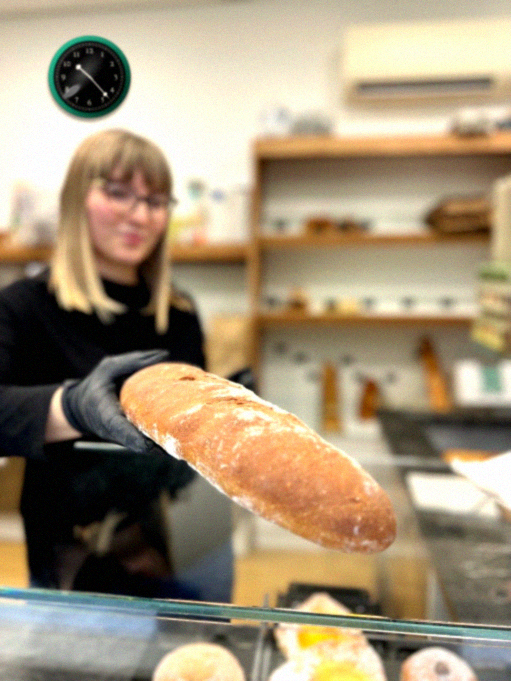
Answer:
h=10 m=23
